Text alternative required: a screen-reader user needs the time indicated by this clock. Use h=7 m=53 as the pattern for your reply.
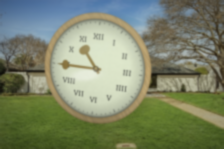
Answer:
h=10 m=45
